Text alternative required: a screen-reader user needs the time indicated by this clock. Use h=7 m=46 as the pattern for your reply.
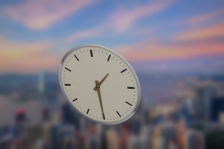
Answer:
h=1 m=30
